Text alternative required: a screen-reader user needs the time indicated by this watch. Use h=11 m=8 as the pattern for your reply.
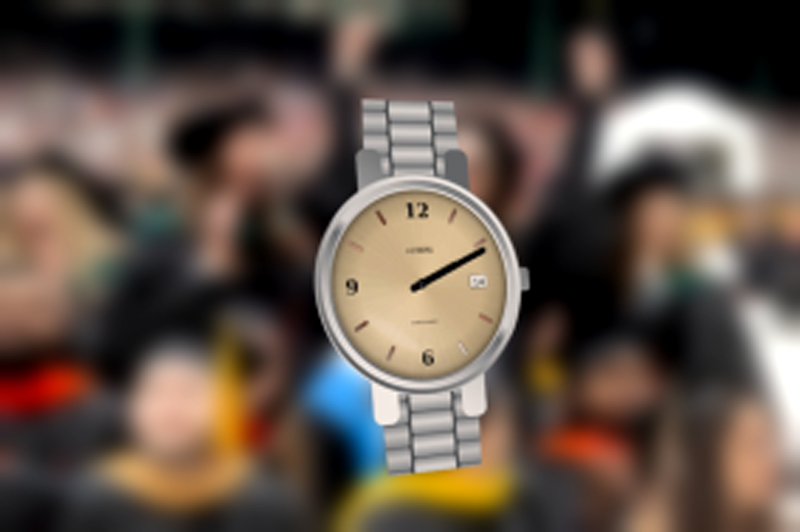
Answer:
h=2 m=11
